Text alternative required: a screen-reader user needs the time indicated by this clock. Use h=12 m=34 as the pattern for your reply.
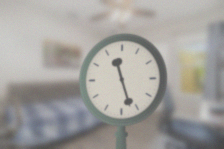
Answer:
h=11 m=27
